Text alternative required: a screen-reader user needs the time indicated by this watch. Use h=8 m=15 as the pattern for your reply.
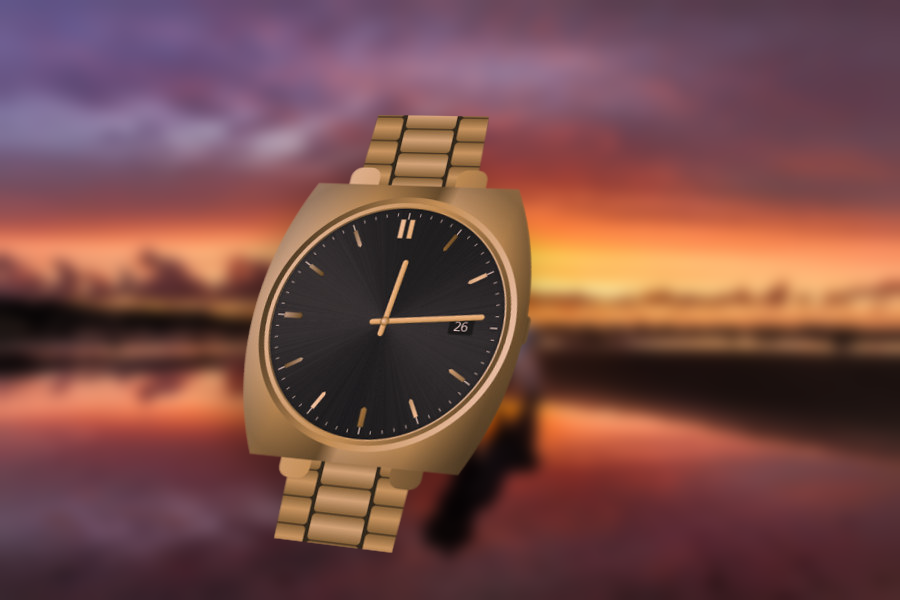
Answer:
h=12 m=14
